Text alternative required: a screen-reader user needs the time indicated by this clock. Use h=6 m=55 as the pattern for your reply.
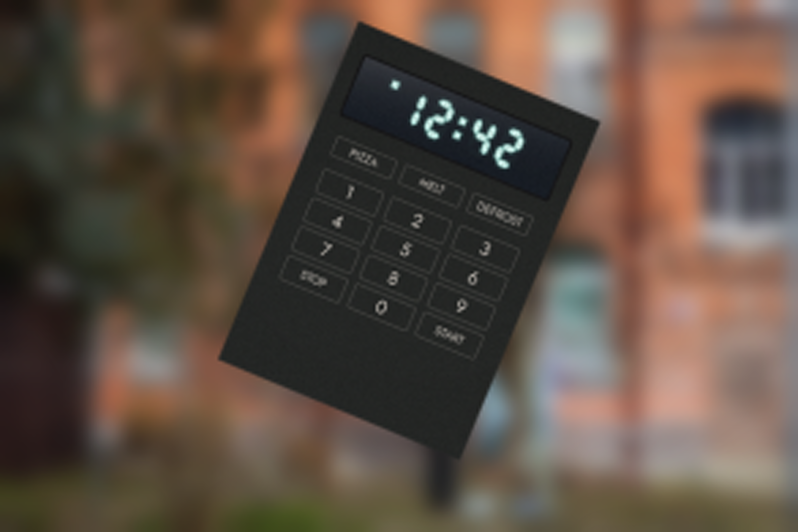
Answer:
h=12 m=42
